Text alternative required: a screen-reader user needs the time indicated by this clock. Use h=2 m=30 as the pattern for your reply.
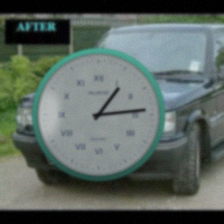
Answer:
h=1 m=14
